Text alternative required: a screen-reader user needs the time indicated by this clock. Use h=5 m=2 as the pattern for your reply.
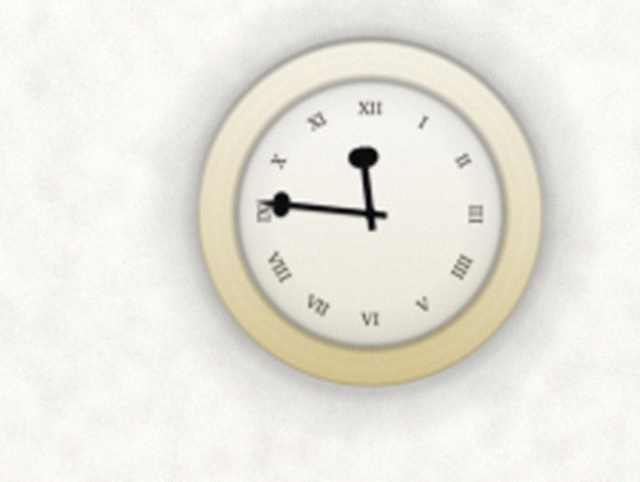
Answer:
h=11 m=46
